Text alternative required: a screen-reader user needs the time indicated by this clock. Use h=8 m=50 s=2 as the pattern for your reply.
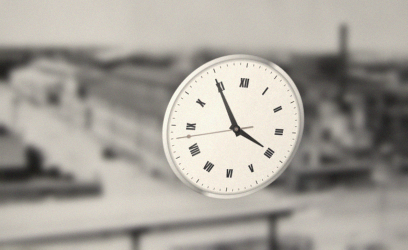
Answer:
h=3 m=54 s=43
